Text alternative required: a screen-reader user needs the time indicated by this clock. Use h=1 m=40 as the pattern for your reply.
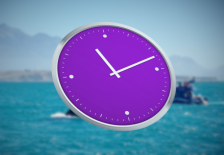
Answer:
h=11 m=12
